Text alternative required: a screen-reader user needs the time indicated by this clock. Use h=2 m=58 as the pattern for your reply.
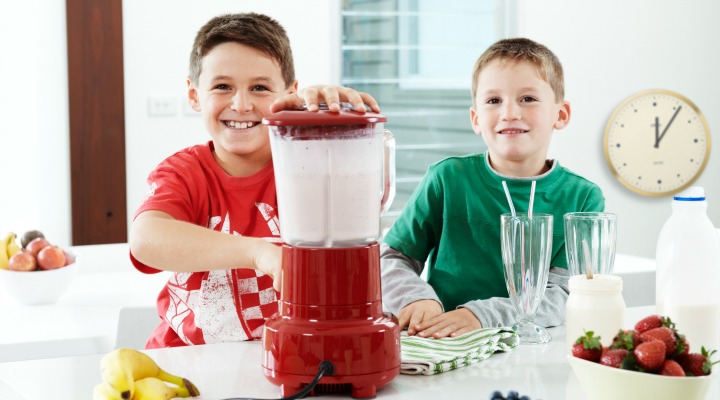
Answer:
h=12 m=6
